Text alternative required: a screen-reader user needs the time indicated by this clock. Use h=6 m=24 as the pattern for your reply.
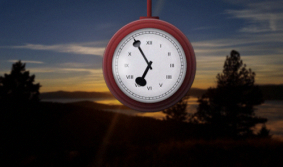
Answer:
h=6 m=55
